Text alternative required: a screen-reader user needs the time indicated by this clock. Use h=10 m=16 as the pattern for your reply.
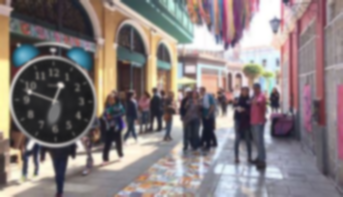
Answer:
h=12 m=48
